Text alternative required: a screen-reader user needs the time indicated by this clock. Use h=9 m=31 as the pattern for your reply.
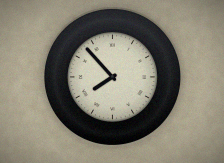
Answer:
h=7 m=53
